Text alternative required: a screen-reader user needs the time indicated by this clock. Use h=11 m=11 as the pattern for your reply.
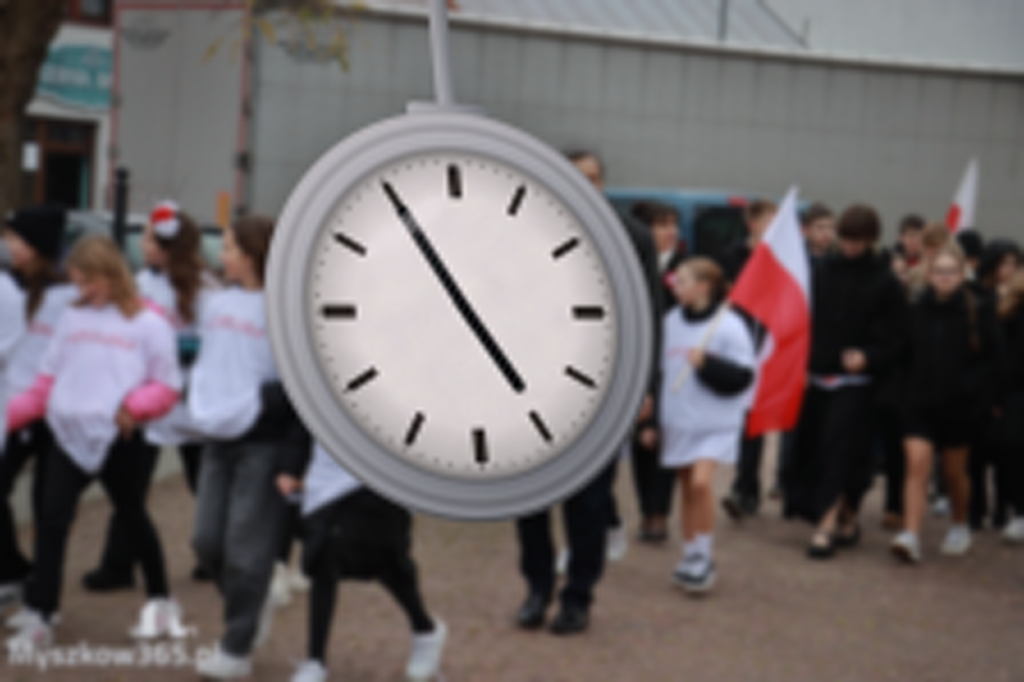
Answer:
h=4 m=55
